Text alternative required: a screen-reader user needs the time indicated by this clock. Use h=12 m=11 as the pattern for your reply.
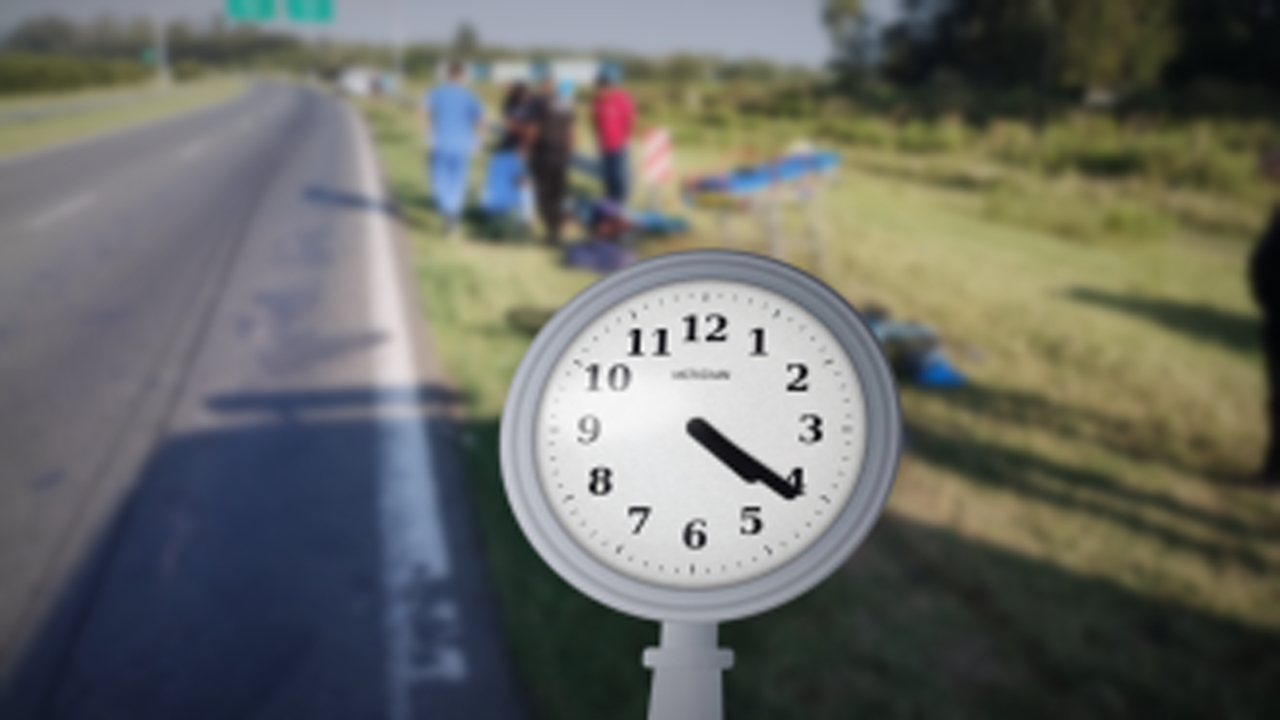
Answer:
h=4 m=21
